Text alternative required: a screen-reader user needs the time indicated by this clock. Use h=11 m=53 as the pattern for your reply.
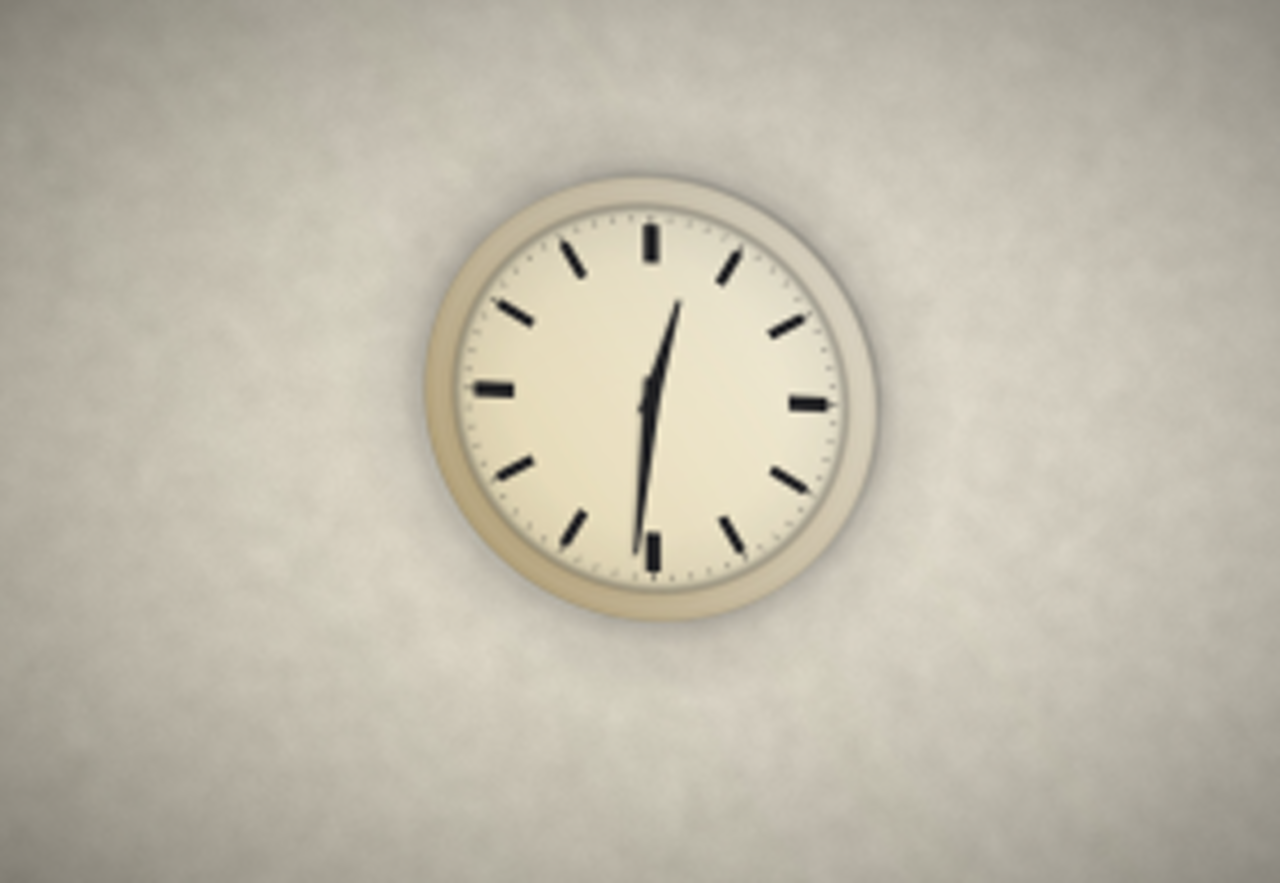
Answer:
h=12 m=31
